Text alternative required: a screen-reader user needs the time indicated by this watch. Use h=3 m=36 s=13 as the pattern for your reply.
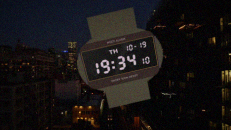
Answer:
h=19 m=34 s=10
